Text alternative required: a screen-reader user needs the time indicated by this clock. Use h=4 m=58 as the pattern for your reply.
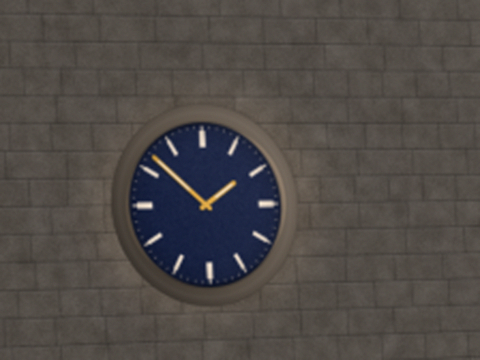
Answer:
h=1 m=52
